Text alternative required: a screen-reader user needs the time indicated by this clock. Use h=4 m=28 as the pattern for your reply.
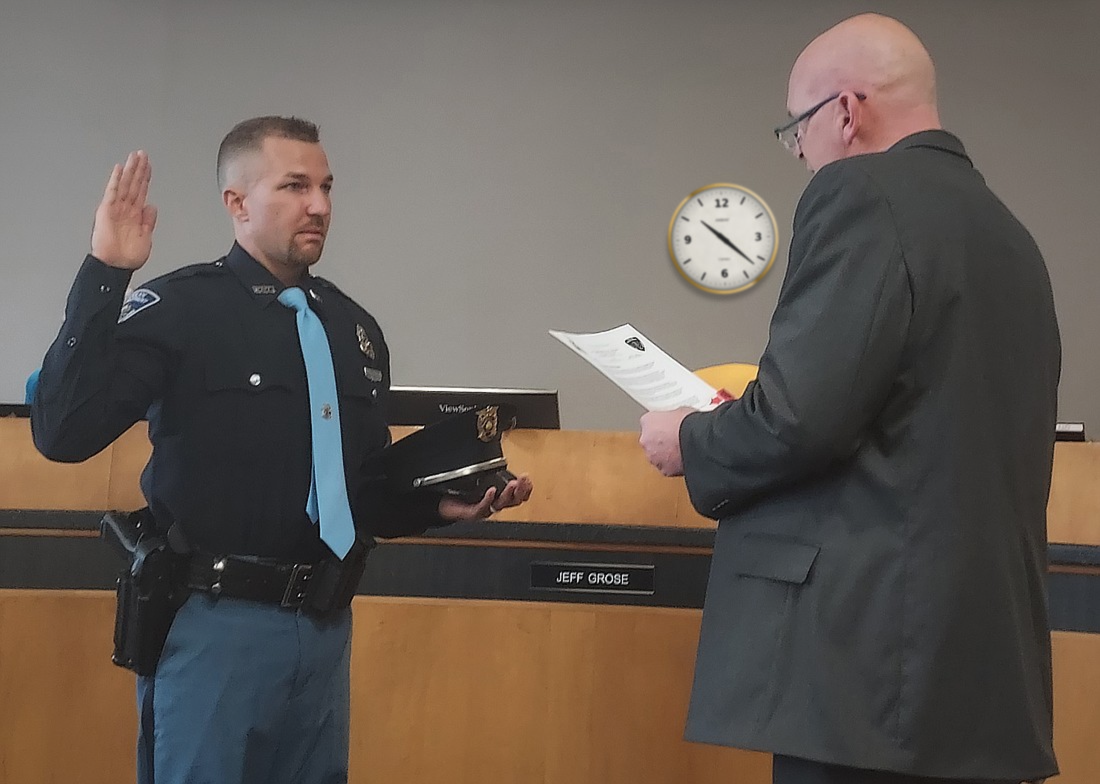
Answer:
h=10 m=22
